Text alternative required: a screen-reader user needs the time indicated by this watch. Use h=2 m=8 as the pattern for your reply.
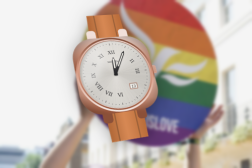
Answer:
h=12 m=5
